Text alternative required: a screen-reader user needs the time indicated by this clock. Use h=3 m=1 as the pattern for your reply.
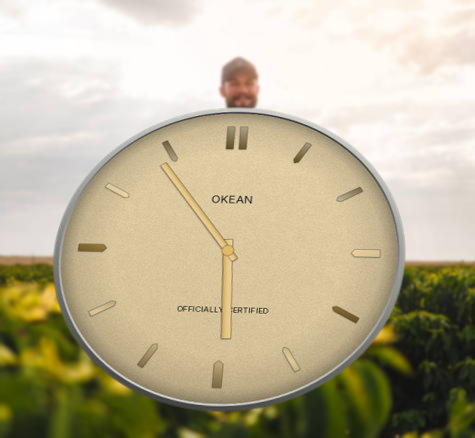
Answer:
h=5 m=54
